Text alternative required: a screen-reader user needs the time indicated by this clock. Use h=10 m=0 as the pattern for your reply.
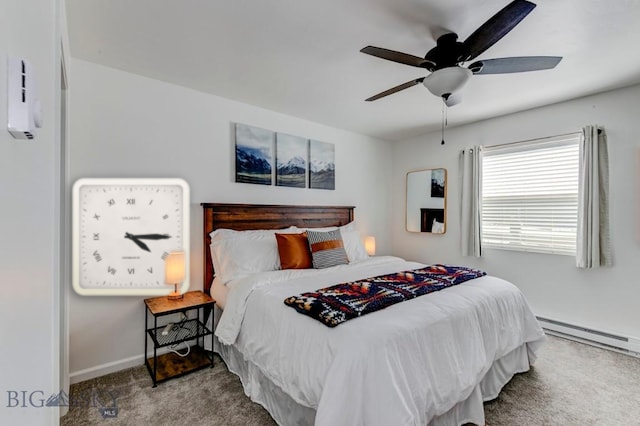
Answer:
h=4 m=15
